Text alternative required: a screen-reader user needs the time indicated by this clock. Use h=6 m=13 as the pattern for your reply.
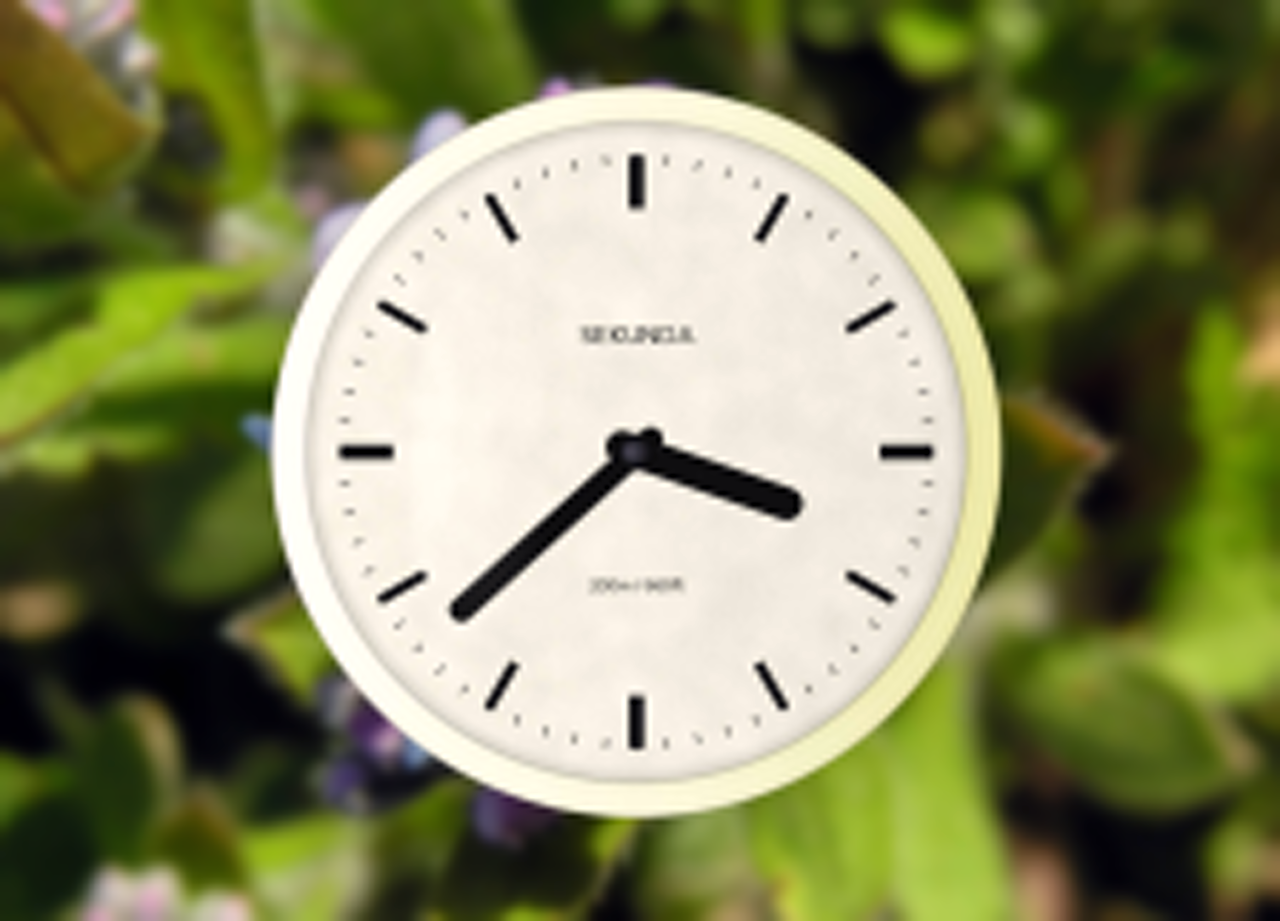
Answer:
h=3 m=38
